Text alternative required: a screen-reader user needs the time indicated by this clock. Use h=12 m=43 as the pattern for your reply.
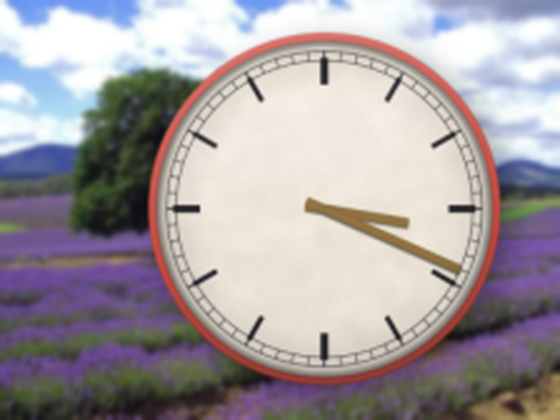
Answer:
h=3 m=19
